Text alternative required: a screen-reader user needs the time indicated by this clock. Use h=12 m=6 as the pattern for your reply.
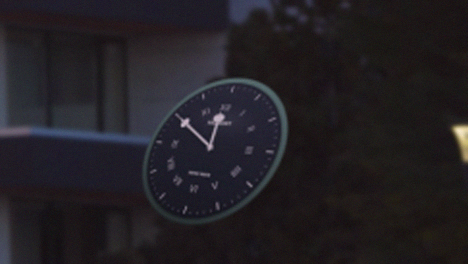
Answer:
h=11 m=50
